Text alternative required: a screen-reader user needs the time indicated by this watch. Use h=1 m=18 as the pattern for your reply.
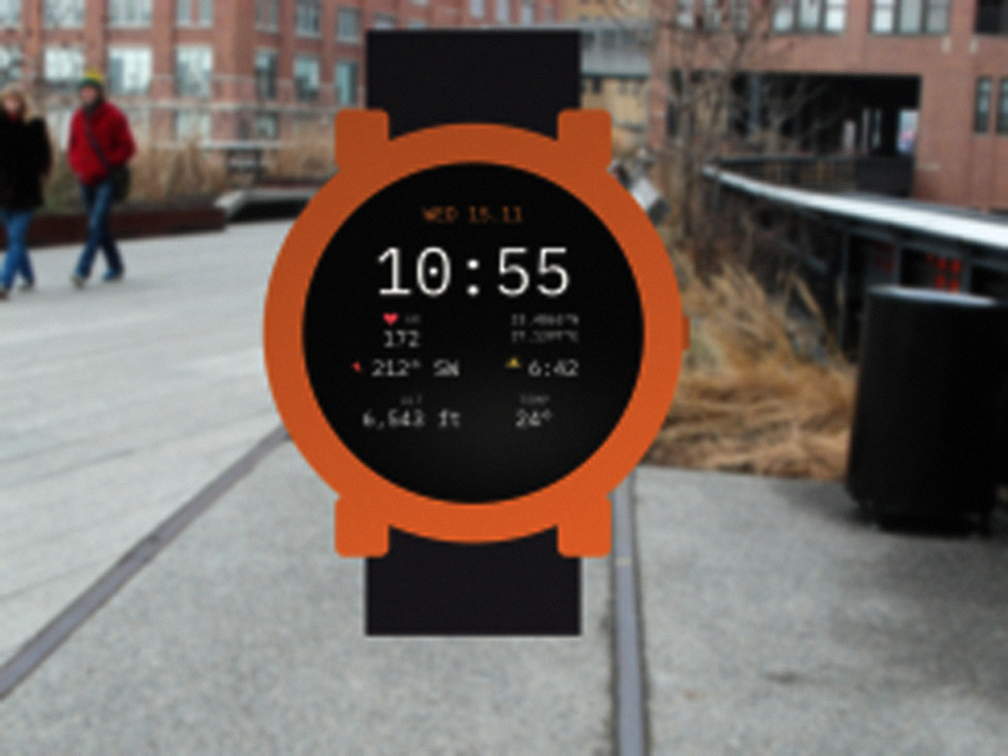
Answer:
h=10 m=55
